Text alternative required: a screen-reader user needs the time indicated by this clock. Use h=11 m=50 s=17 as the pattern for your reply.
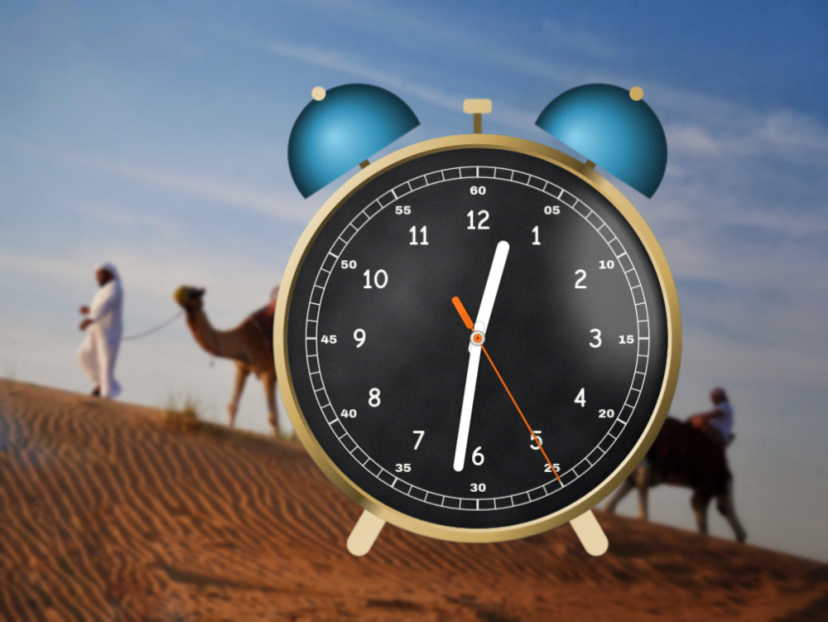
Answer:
h=12 m=31 s=25
